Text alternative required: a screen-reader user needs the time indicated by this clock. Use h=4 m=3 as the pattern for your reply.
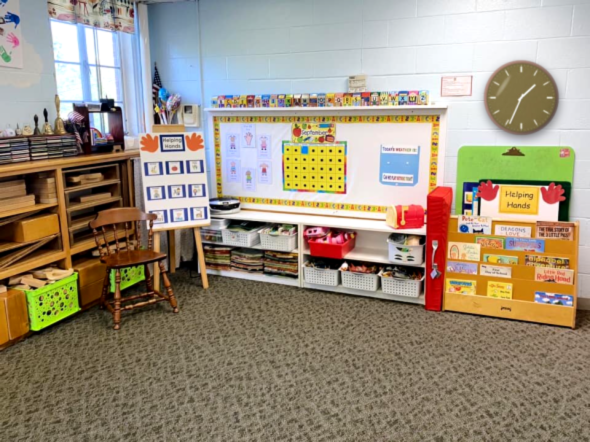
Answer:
h=1 m=34
